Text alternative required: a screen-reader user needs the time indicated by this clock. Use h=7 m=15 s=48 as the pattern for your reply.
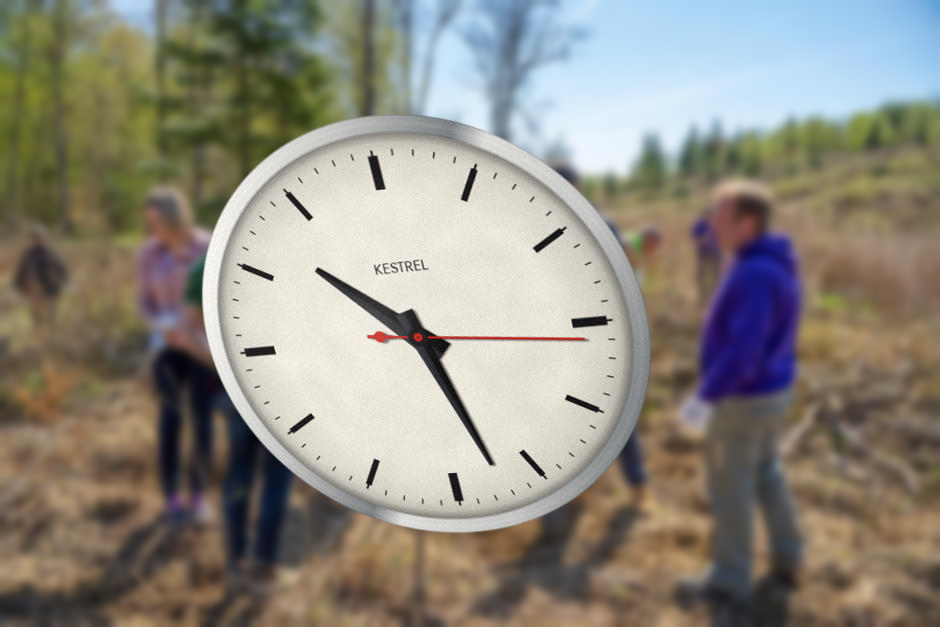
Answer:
h=10 m=27 s=16
